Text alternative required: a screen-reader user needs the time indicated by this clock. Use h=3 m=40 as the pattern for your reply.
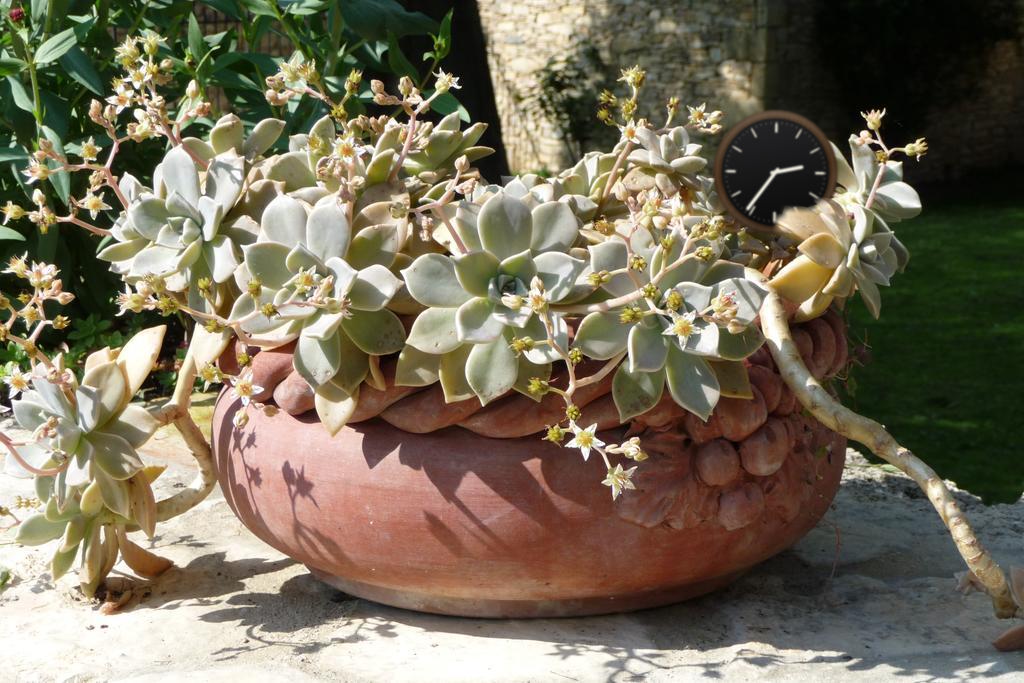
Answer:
h=2 m=36
